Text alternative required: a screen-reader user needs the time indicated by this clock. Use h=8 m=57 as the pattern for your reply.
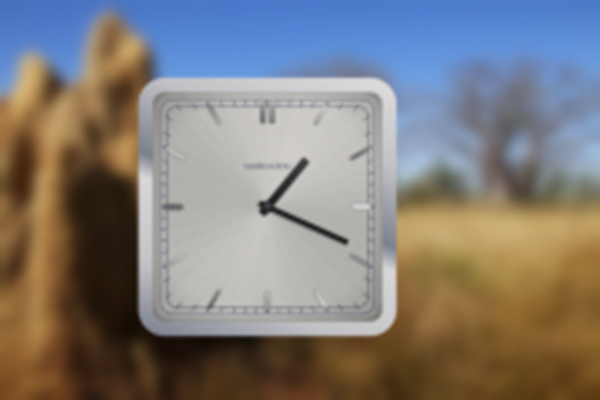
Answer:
h=1 m=19
